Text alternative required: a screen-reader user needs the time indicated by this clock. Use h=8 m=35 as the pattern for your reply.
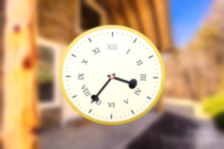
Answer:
h=3 m=36
